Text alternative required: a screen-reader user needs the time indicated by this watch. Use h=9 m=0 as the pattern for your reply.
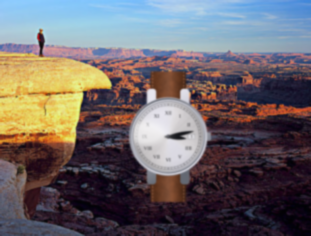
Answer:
h=3 m=13
